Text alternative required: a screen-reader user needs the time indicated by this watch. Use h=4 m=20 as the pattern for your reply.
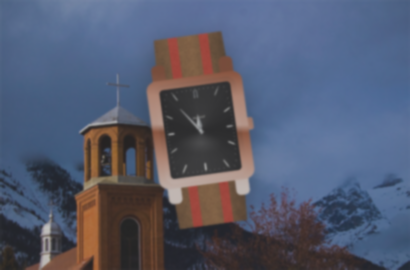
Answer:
h=11 m=54
